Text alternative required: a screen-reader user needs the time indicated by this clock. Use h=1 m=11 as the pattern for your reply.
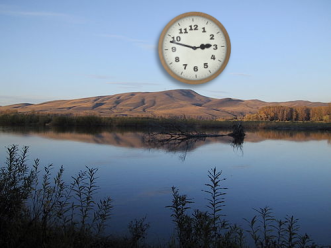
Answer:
h=2 m=48
